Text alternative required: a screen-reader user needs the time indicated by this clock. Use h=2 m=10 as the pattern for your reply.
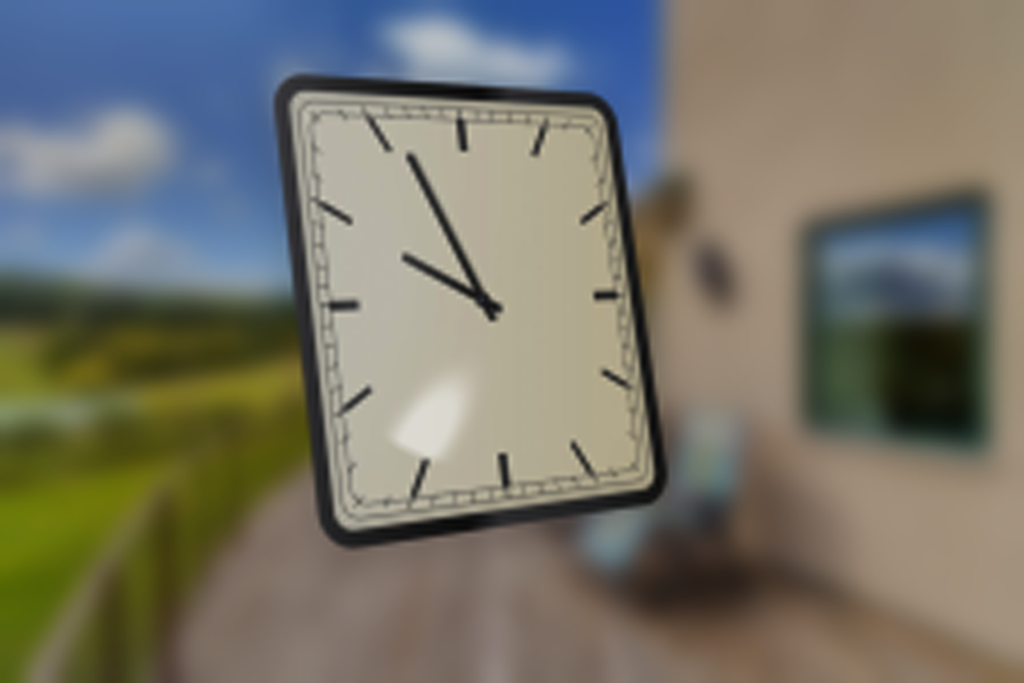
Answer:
h=9 m=56
